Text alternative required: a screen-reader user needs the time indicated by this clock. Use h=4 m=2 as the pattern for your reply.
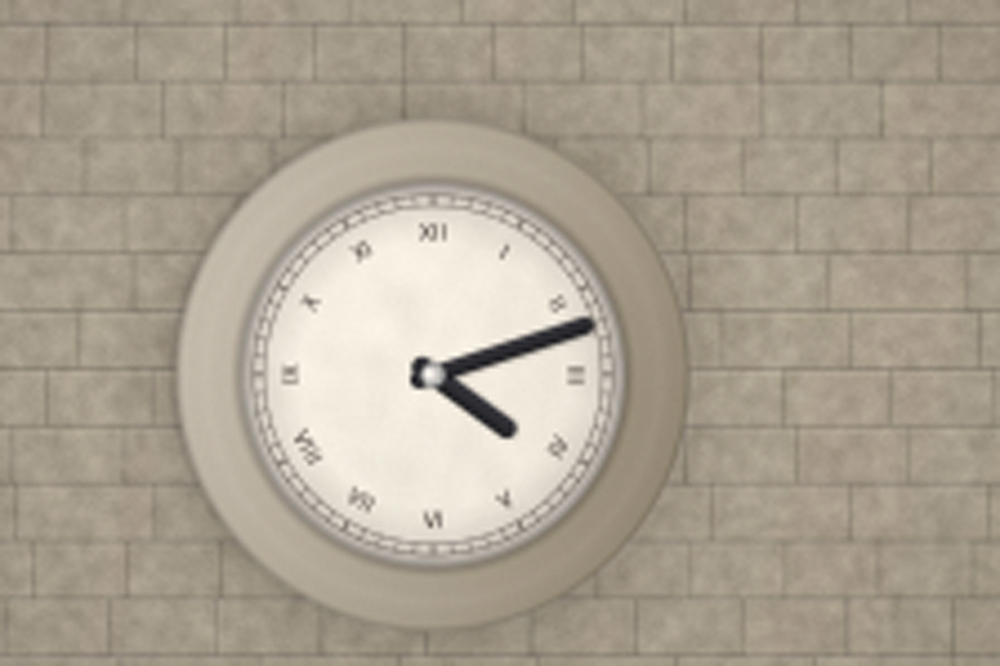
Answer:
h=4 m=12
